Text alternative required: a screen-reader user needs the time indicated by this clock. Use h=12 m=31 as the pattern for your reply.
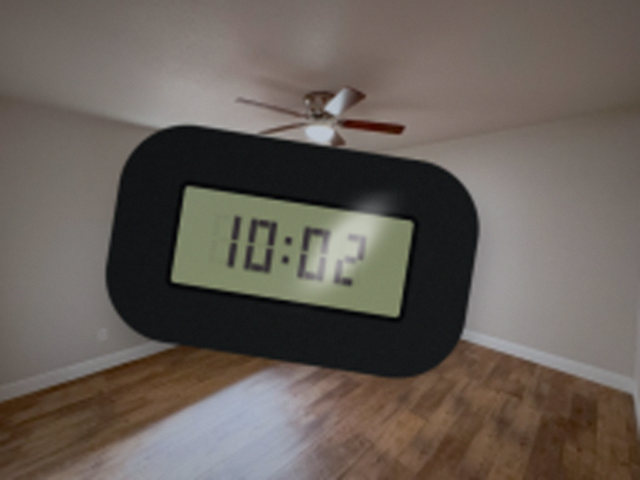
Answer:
h=10 m=2
